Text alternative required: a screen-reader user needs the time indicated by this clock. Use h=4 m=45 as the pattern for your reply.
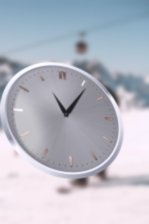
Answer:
h=11 m=6
